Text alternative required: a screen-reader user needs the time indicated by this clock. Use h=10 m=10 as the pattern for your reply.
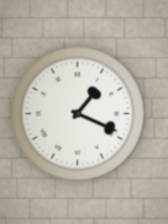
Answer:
h=1 m=19
